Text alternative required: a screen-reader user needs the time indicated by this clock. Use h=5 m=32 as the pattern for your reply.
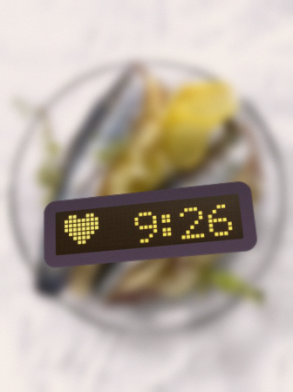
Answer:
h=9 m=26
